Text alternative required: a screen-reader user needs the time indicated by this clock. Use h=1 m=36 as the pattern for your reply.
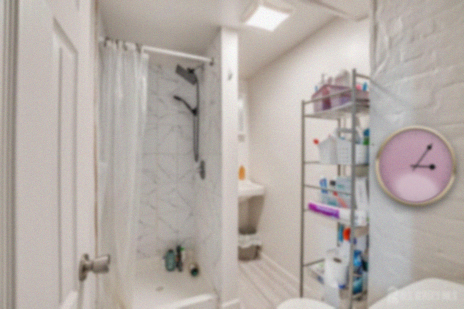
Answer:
h=3 m=6
